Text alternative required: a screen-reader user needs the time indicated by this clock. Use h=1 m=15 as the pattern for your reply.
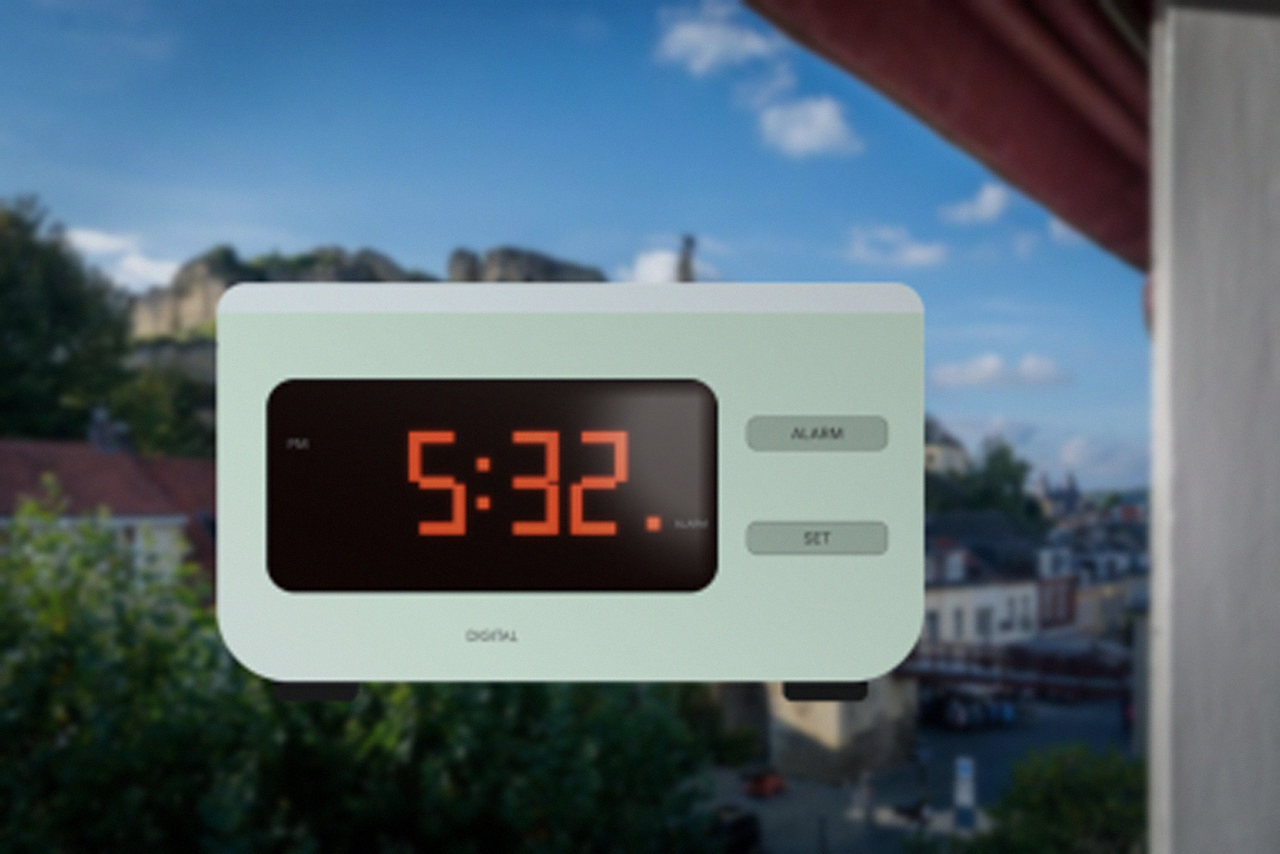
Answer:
h=5 m=32
